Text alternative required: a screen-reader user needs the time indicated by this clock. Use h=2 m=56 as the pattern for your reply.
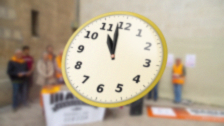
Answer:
h=10 m=58
